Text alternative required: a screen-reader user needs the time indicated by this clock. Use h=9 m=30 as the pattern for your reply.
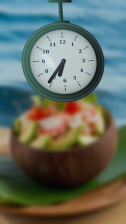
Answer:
h=6 m=36
